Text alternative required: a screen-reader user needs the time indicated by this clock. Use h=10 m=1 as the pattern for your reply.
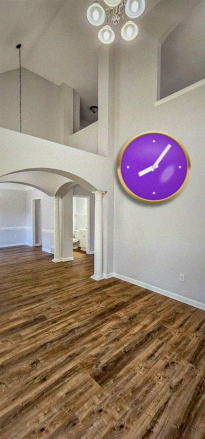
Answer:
h=8 m=6
